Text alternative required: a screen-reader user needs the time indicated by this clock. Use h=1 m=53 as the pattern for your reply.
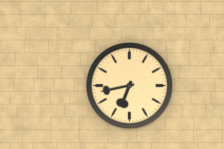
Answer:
h=6 m=43
